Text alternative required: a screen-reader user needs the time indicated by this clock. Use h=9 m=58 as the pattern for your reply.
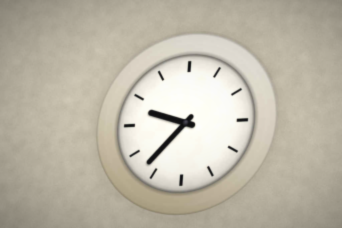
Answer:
h=9 m=37
